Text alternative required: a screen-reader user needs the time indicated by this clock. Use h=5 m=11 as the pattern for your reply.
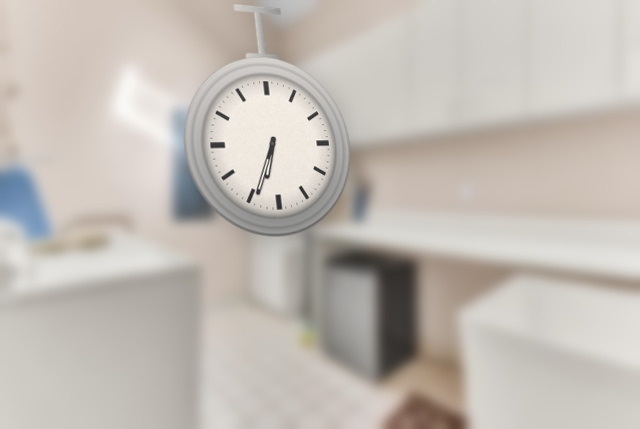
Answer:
h=6 m=34
